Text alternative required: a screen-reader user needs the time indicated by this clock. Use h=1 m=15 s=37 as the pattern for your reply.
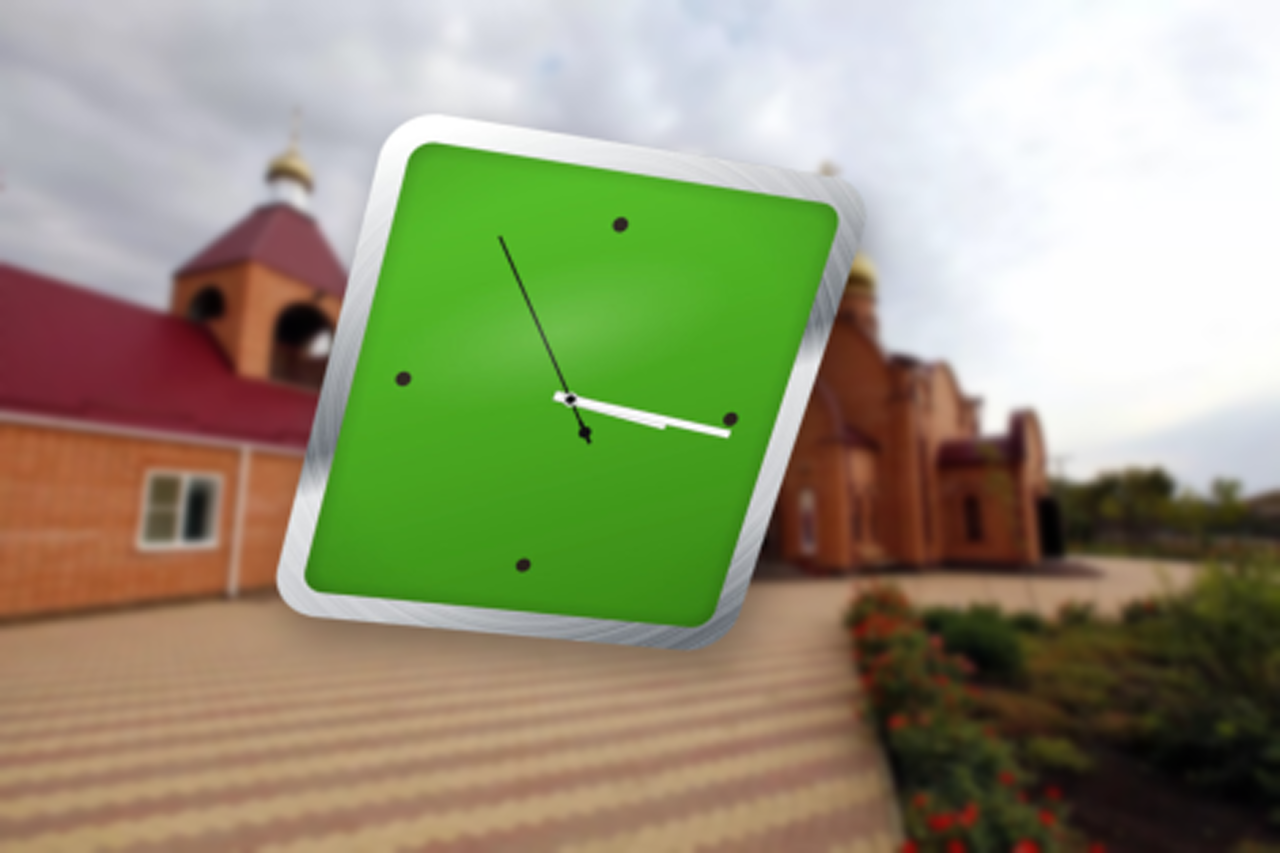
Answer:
h=3 m=15 s=54
